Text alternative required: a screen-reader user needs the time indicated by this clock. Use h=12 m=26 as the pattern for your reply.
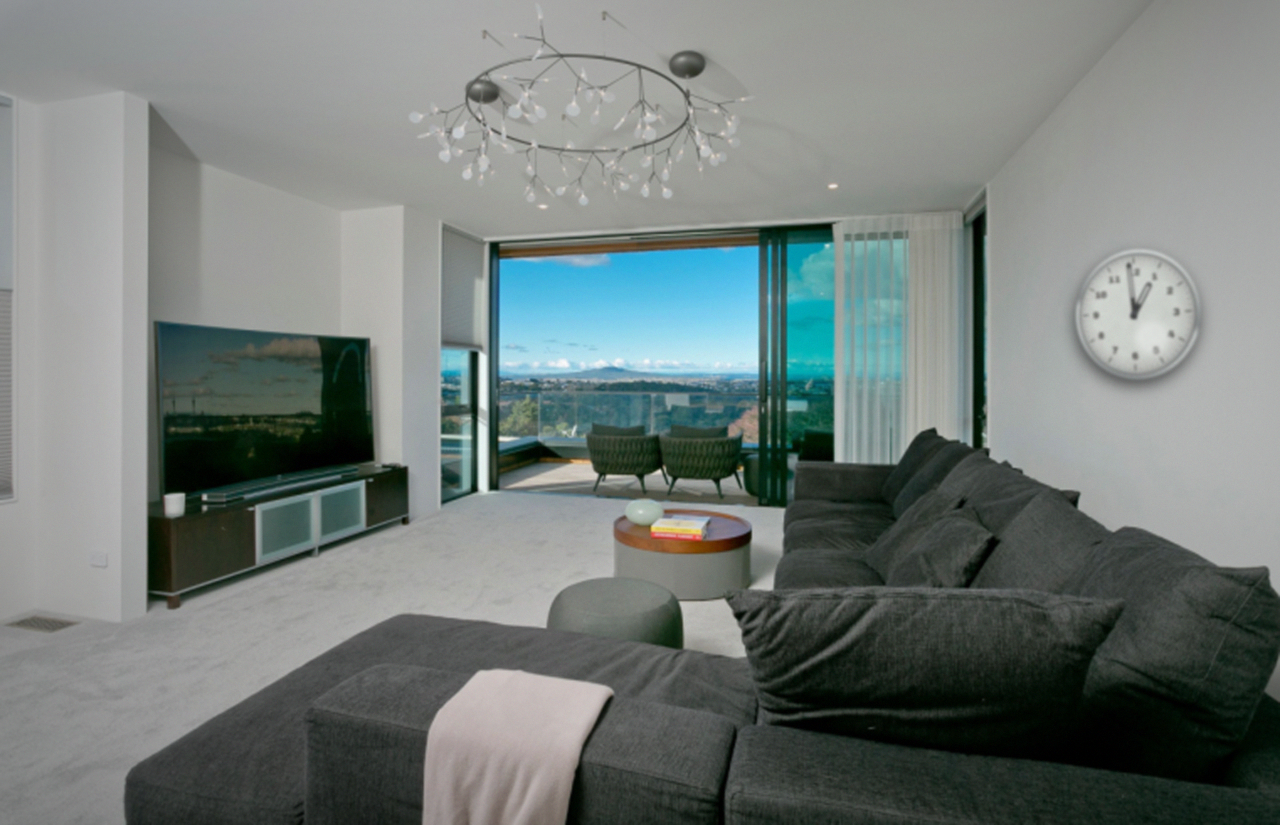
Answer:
h=12 m=59
